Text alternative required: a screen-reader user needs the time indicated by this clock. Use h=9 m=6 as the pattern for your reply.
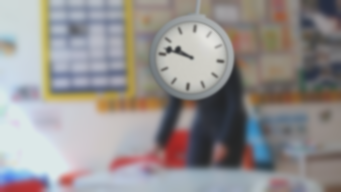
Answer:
h=9 m=47
